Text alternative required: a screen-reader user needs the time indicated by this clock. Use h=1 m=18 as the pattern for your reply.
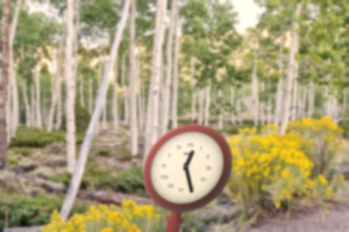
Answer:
h=12 m=26
